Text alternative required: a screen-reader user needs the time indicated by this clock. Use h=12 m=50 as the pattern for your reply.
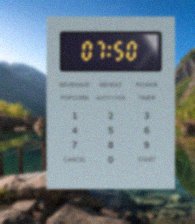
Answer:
h=7 m=50
